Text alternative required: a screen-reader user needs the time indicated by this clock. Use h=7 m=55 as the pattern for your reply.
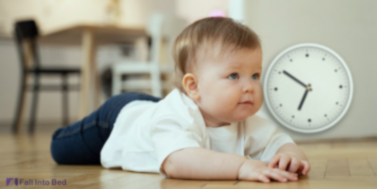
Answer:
h=6 m=51
